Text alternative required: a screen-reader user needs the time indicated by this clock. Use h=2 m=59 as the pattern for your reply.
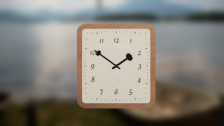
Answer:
h=1 m=51
